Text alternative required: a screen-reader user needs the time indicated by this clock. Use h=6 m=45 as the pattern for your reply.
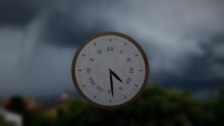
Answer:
h=4 m=29
